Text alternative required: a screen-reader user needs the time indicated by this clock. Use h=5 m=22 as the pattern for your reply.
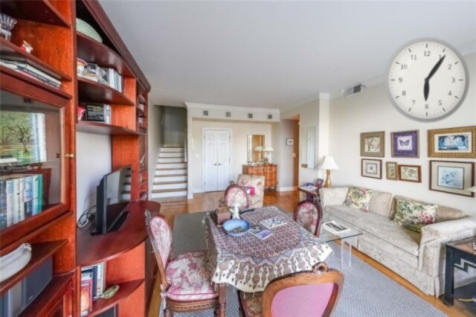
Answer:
h=6 m=6
